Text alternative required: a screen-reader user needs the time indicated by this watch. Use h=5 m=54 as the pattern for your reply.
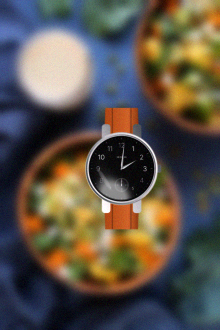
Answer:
h=2 m=1
